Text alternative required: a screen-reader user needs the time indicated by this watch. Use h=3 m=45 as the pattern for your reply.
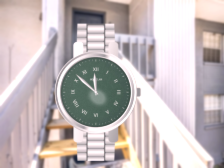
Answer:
h=11 m=52
